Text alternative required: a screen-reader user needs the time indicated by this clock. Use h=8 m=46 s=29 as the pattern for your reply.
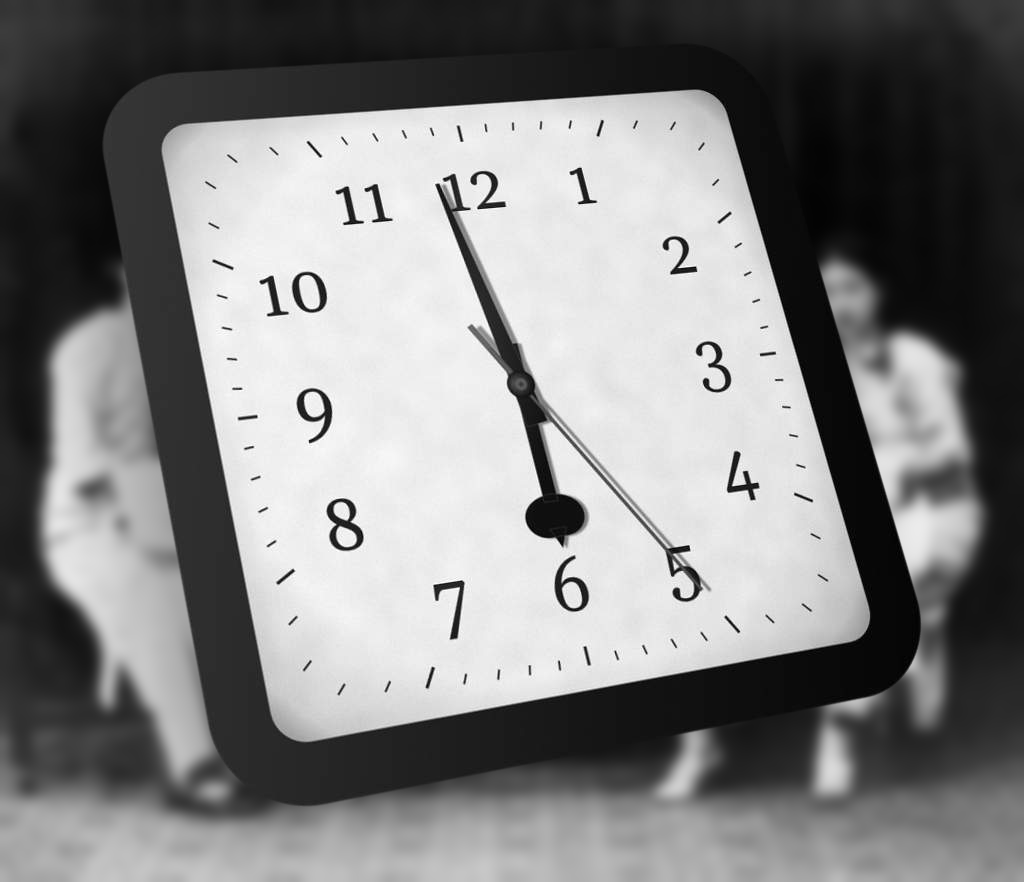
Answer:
h=5 m=58 s=25
